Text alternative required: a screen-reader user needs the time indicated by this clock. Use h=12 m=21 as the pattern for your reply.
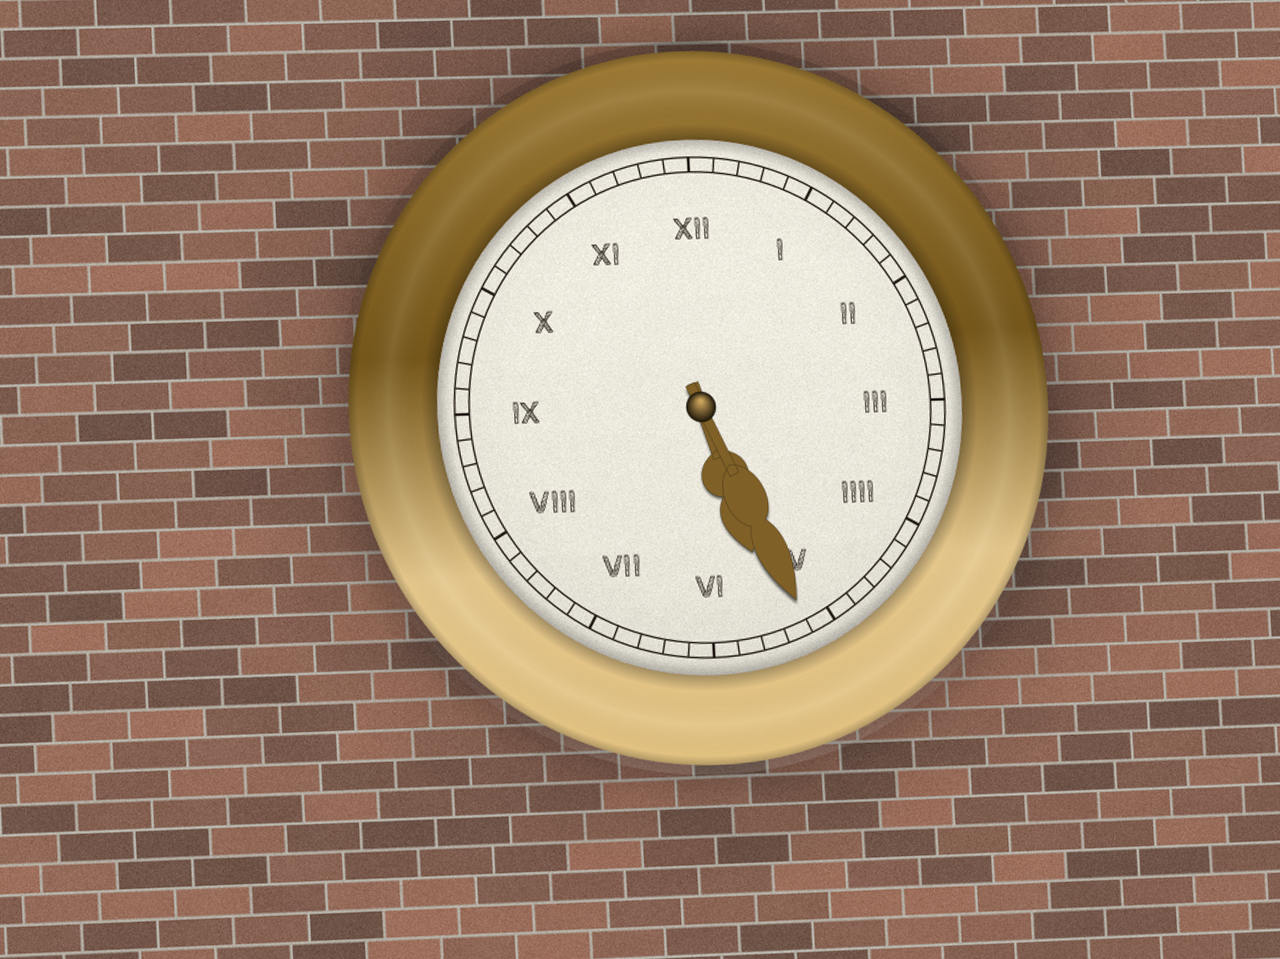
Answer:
h=5 m=26
